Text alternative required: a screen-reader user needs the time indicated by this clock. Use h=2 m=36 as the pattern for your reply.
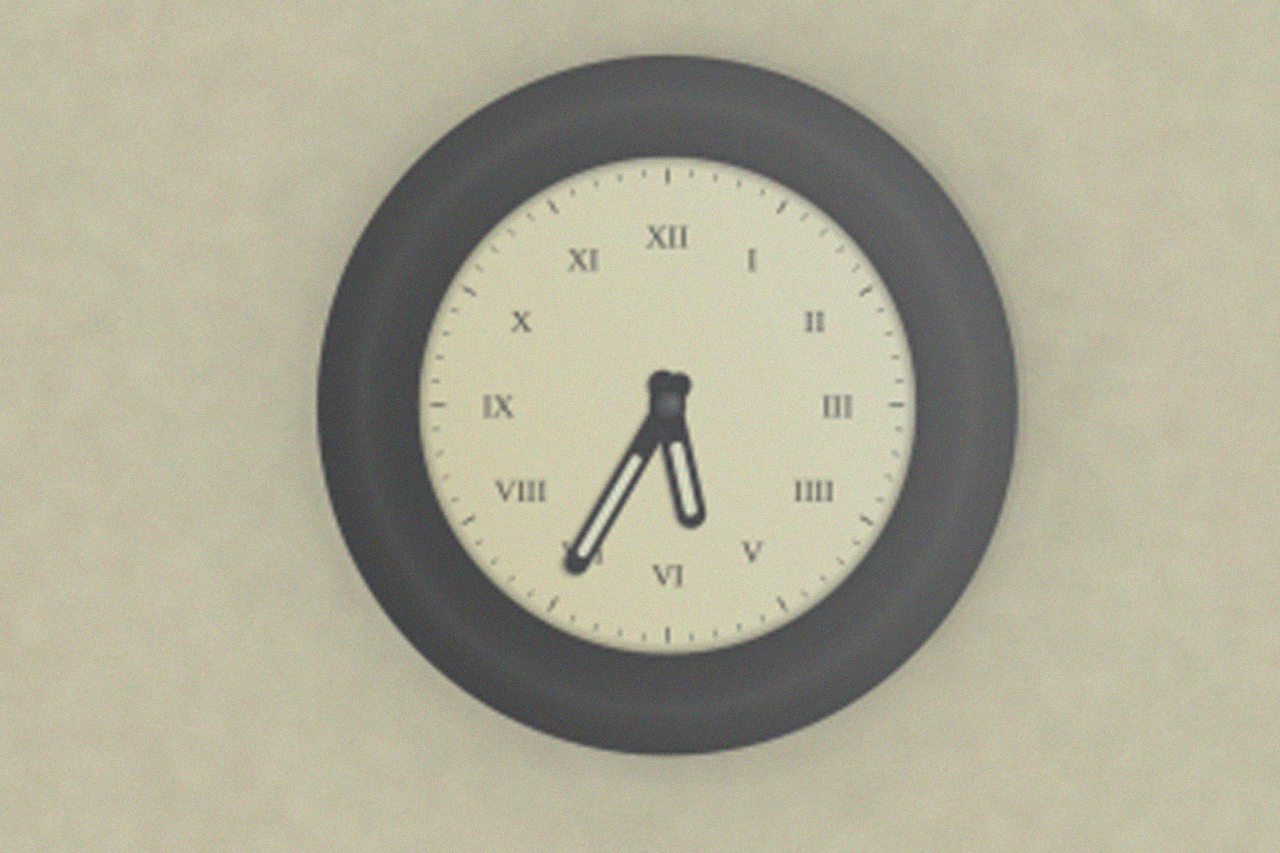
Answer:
h=5 m=35
